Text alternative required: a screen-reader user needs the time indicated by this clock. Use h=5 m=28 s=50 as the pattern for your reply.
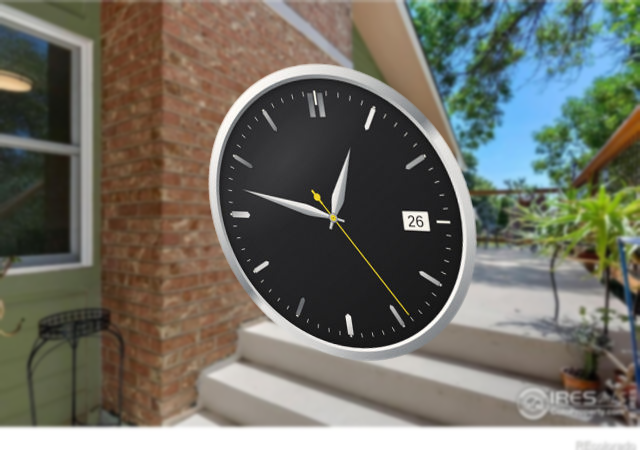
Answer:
h=12 m=47 s=24
